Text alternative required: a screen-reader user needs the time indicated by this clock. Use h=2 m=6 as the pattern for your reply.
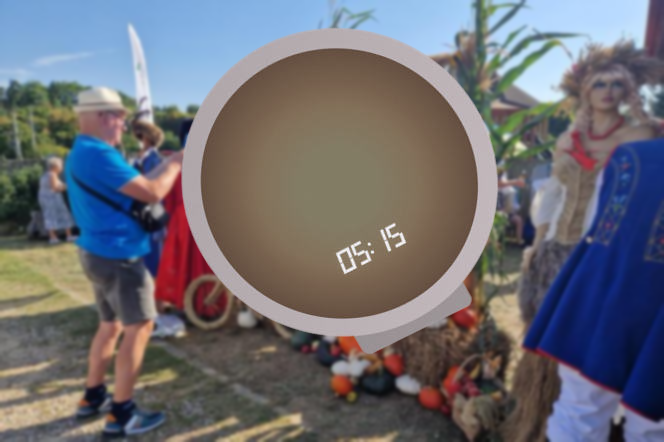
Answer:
h=5 m=15
